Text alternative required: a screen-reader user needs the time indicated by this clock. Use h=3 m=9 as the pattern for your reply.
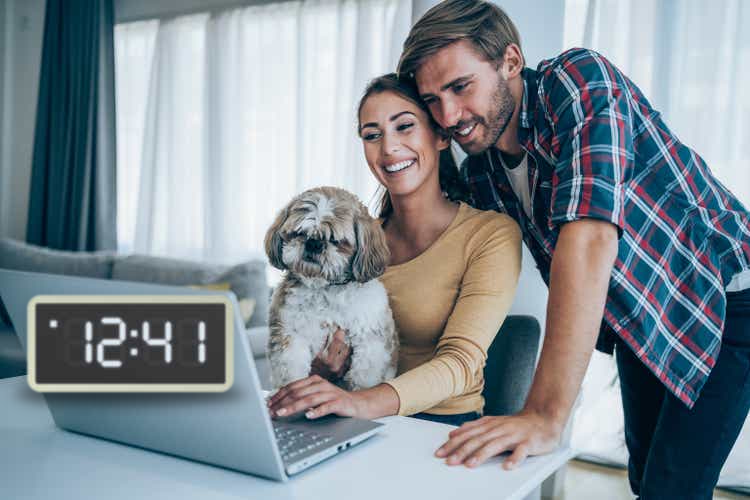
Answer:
h=12 m=41
